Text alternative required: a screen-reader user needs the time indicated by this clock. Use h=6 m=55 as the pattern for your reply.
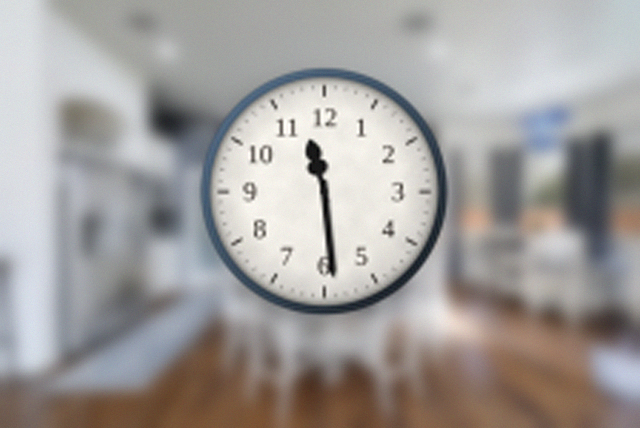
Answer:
h=11 m=29
